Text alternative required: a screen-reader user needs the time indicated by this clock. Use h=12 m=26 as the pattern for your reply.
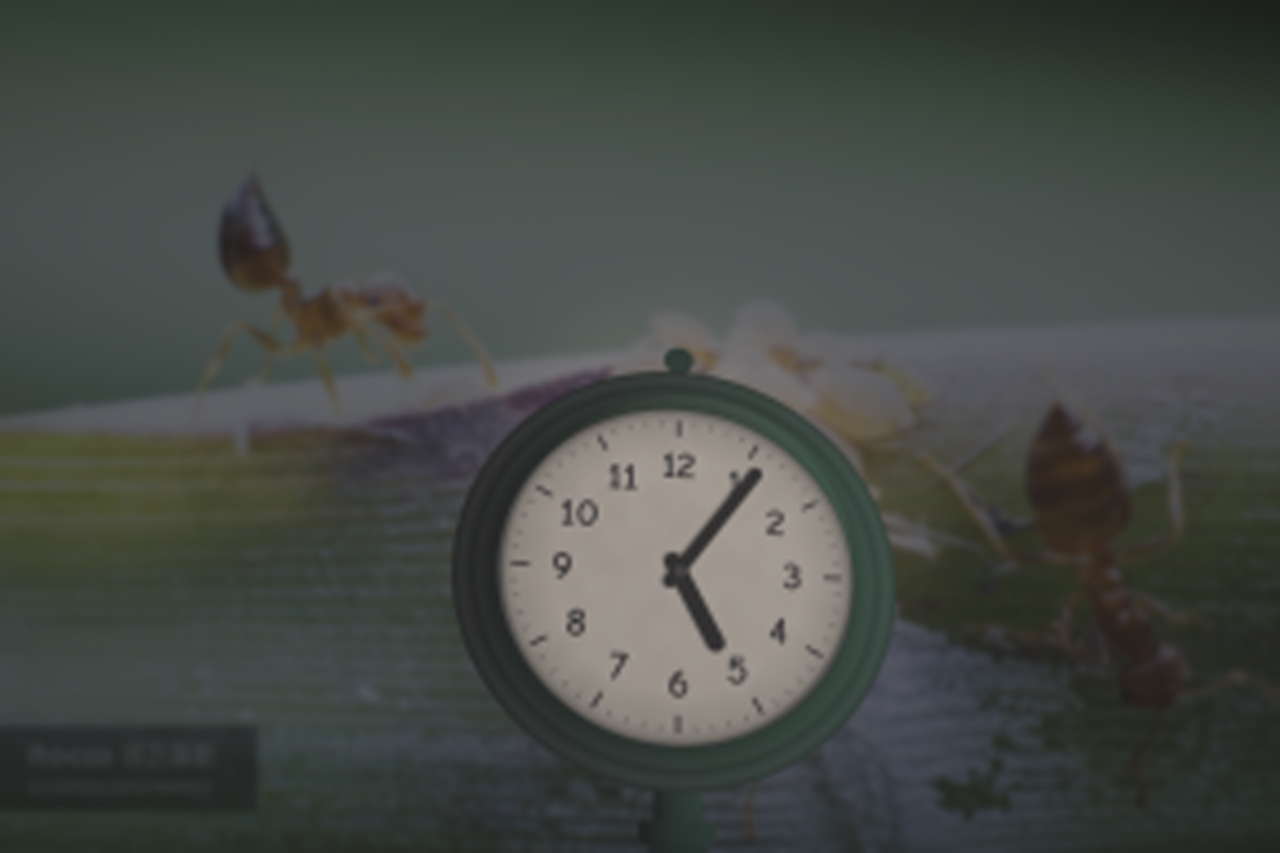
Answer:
h=5 m=6
